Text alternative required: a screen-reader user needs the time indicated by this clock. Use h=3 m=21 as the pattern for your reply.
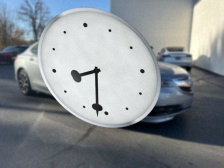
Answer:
h=8 m=32
